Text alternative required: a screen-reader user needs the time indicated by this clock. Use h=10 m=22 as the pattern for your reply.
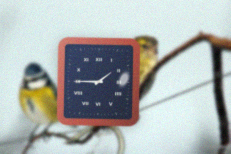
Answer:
h=1 m=45
